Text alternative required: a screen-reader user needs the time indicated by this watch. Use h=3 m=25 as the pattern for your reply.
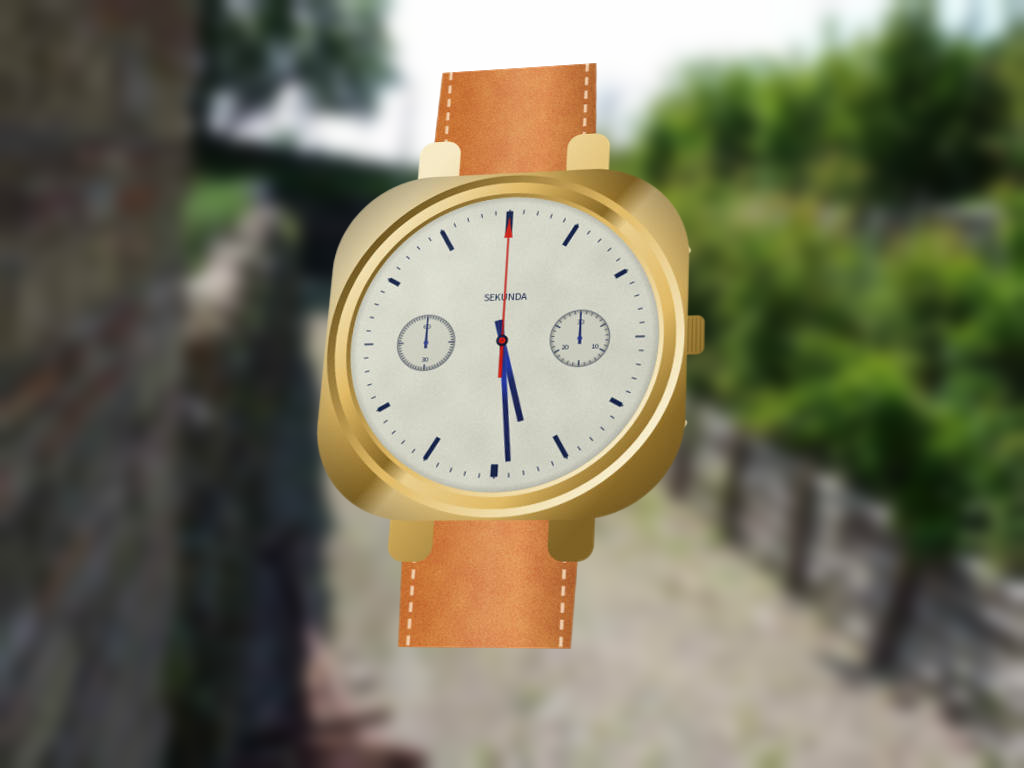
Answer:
h=5 m=29
